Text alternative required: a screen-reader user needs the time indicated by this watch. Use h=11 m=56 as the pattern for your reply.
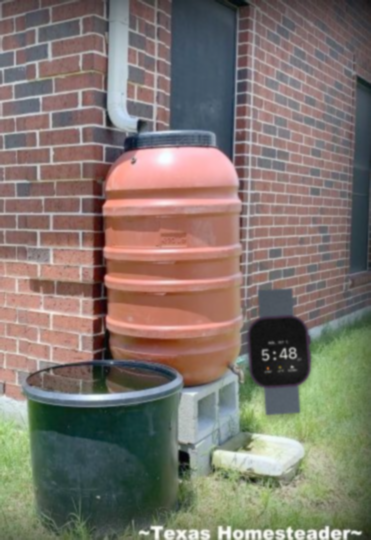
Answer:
h=5 m=48
